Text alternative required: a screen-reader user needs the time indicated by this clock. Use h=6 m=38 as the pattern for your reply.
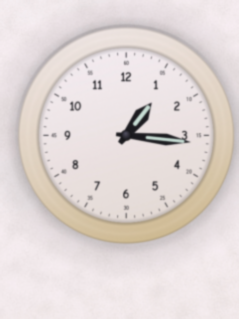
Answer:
h=1 m=16
